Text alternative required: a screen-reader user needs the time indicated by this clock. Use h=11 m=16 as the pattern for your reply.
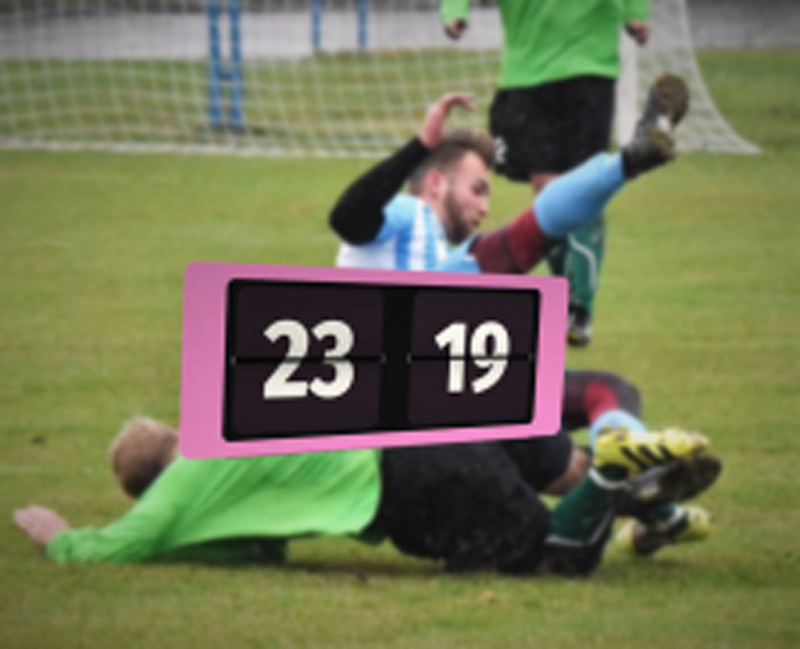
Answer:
h=23 m=19
